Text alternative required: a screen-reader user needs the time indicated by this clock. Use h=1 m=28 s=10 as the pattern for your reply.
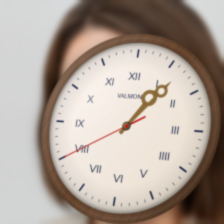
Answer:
h=1 m=6 s=40
